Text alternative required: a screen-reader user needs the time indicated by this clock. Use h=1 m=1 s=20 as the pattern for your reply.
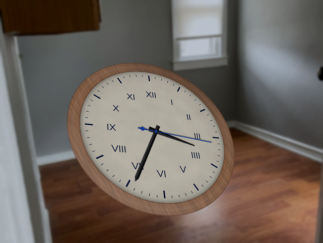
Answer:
h=3 m=34 s=16
